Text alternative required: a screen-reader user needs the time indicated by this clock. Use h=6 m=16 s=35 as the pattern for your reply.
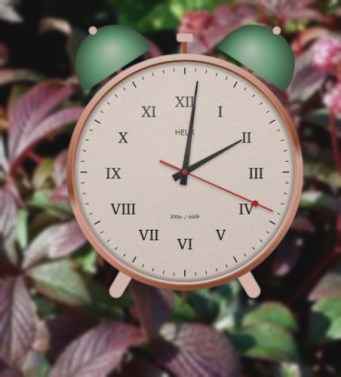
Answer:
h=2 m=1 s=19
